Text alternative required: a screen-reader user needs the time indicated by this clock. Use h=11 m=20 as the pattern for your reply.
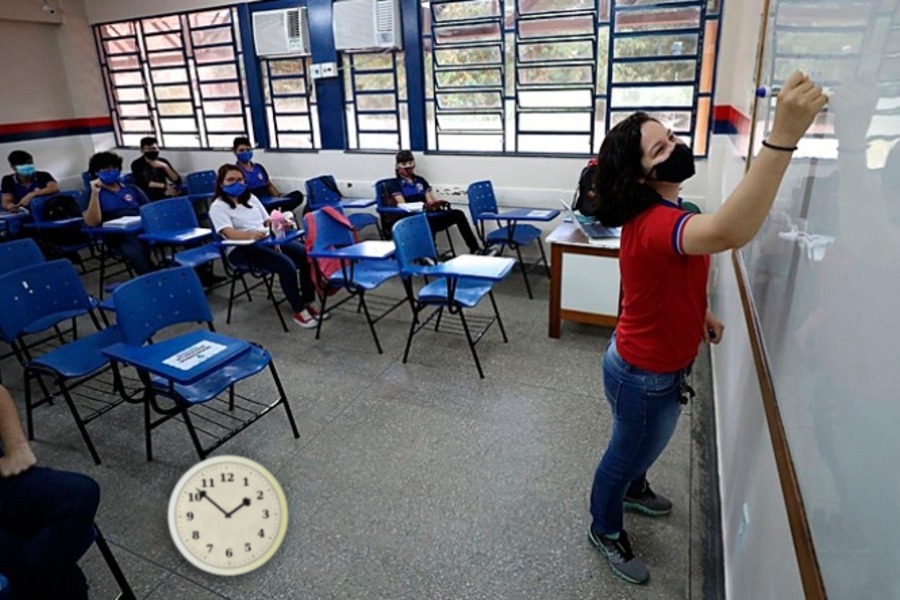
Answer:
h=1 m=52
